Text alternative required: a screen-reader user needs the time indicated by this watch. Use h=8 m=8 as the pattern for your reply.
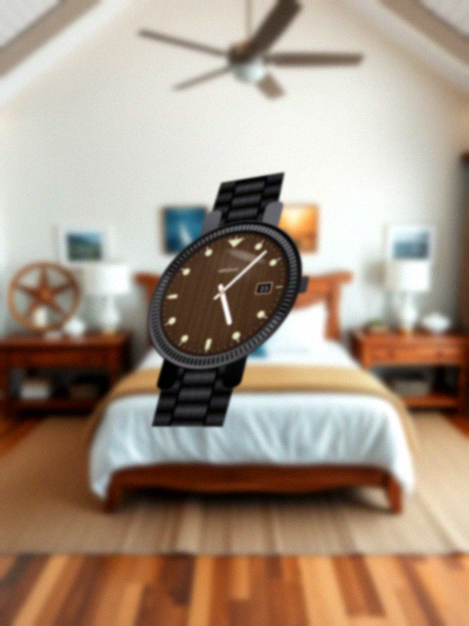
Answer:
h=5 m=7
